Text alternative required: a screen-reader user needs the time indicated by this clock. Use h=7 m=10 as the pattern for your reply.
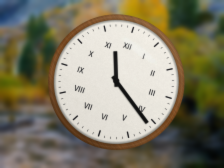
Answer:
h=11 m=21
